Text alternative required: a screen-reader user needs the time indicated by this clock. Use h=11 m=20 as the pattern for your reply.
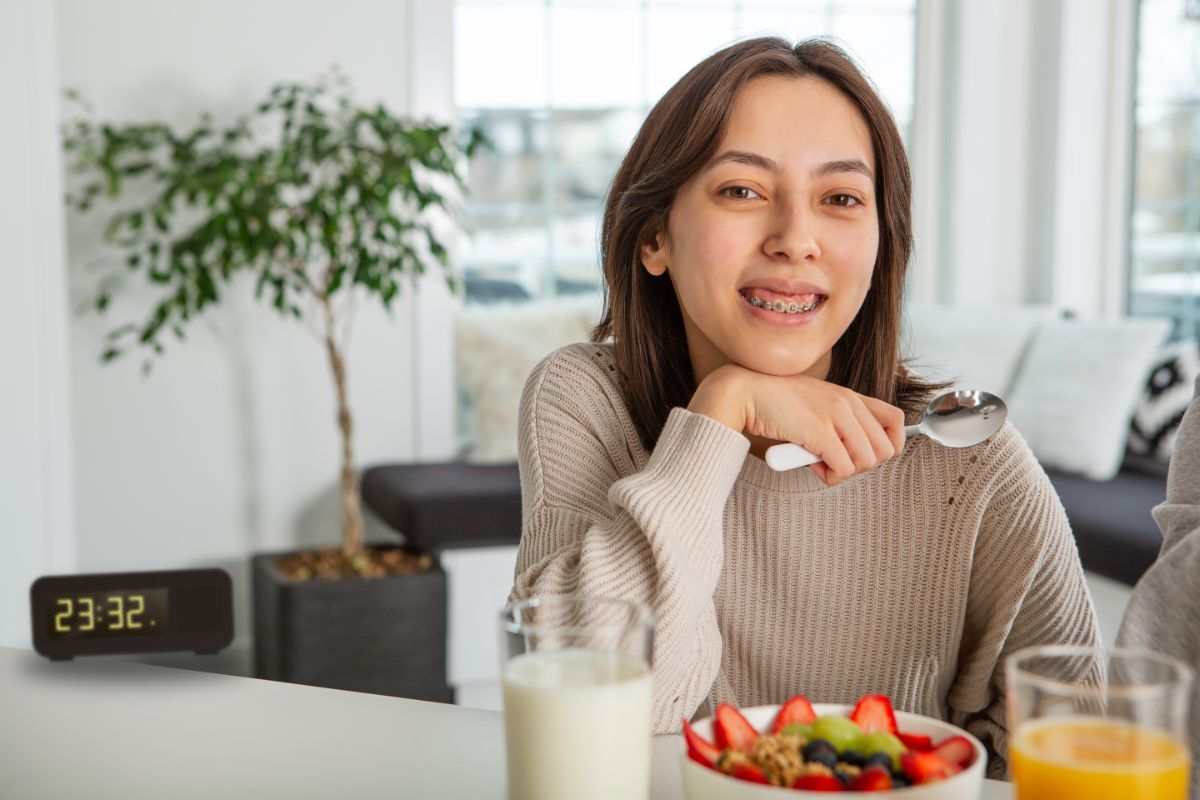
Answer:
h=23 m=32
